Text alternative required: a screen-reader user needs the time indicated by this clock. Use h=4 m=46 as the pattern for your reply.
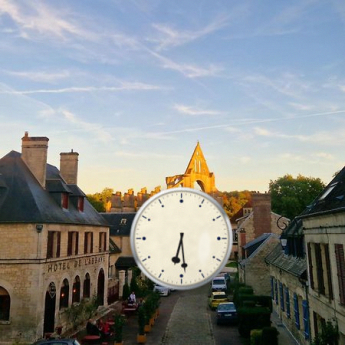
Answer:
h=6 m=29
